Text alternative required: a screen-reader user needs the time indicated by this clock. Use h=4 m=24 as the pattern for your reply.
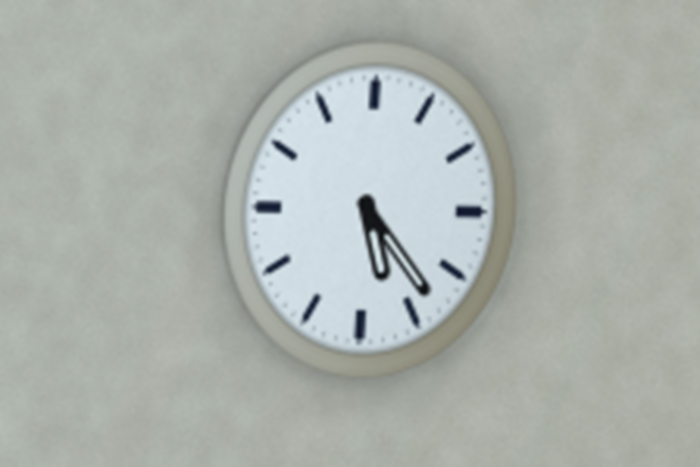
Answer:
h=5 m=23
